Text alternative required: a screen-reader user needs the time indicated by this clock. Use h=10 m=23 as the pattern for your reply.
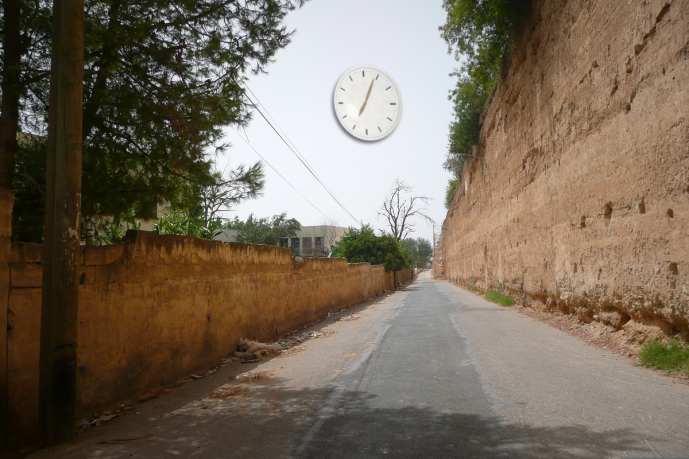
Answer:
h=7 m=4
